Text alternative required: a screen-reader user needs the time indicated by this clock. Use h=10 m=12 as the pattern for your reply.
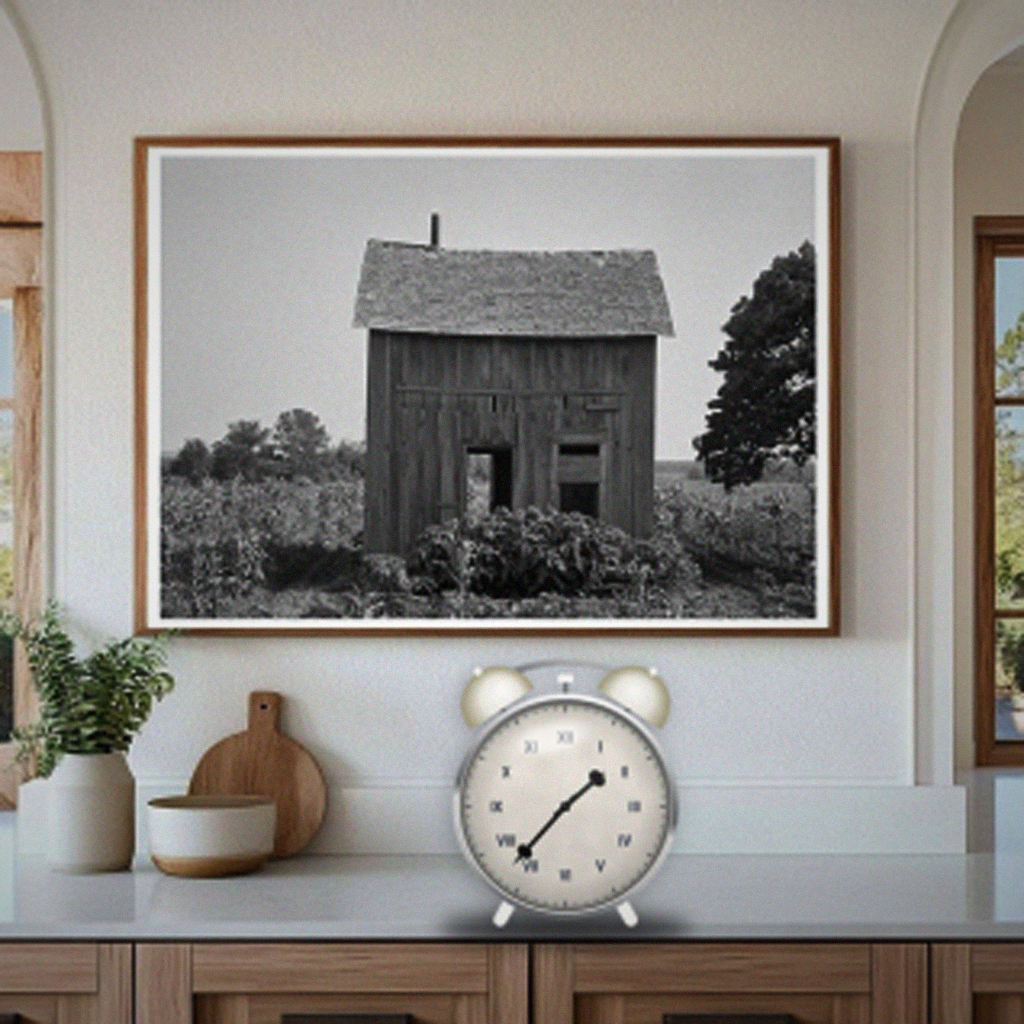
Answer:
h=1 m=37
